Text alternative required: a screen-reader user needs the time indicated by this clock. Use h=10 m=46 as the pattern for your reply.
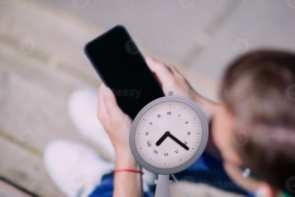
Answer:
h=7 m=21
